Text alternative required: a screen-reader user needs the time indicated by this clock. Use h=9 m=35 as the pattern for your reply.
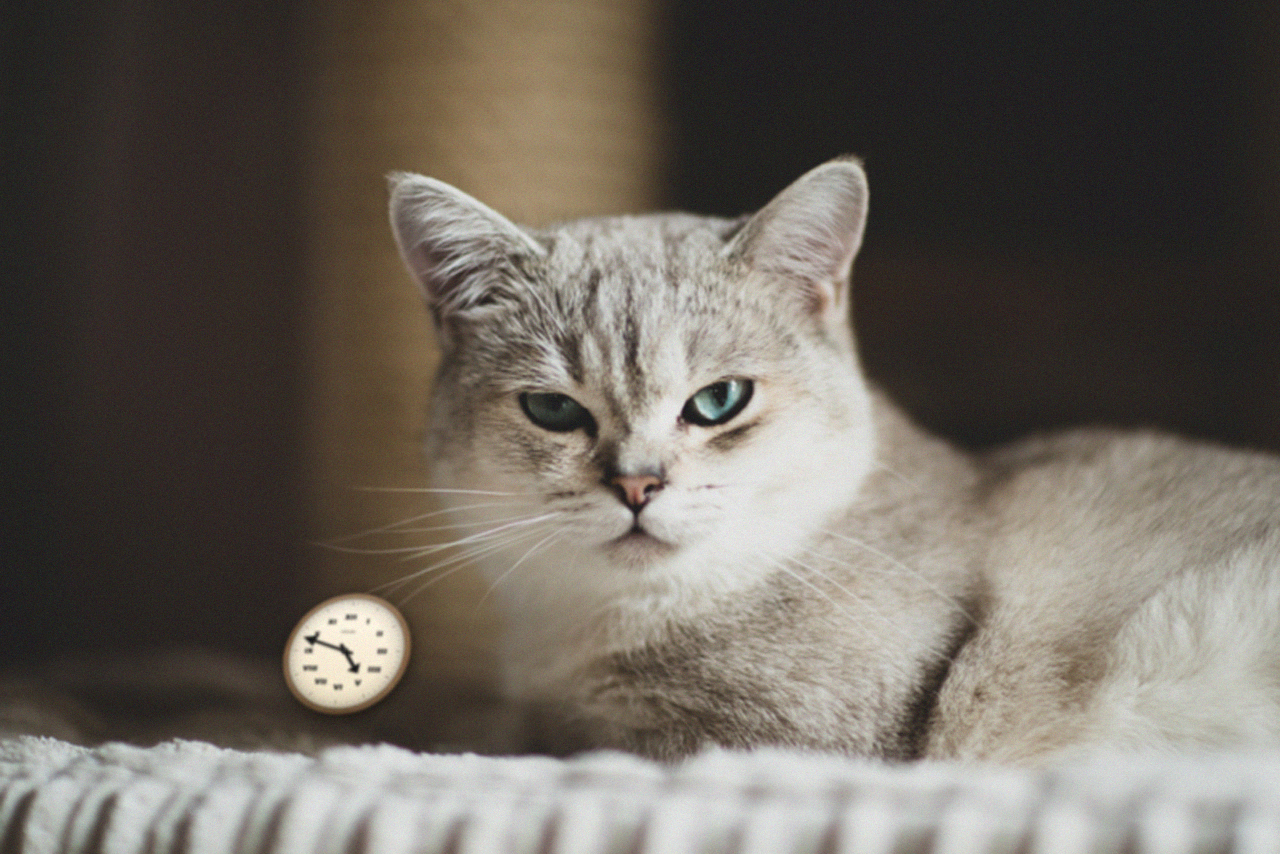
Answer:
h=4 m=48
